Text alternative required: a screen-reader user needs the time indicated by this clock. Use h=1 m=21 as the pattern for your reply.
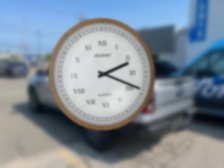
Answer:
h=2 m=19
